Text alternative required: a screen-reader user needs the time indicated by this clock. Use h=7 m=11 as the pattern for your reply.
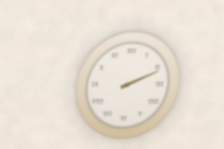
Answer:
h=2 m=11
